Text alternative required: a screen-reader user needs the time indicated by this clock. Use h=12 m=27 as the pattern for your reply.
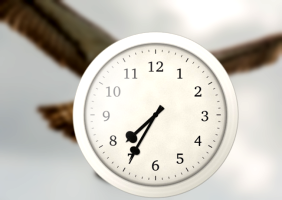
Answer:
h=7 m=35
